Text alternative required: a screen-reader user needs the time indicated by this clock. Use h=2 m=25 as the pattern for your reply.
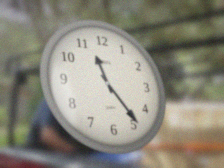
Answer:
h=11 m=24
